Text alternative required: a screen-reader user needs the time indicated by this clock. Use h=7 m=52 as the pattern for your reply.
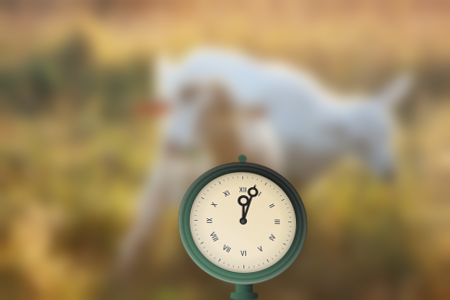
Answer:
h=12 m=3
